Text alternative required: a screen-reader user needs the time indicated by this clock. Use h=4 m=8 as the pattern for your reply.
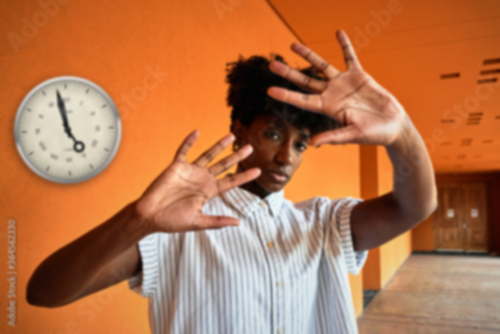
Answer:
h=4 m=58
